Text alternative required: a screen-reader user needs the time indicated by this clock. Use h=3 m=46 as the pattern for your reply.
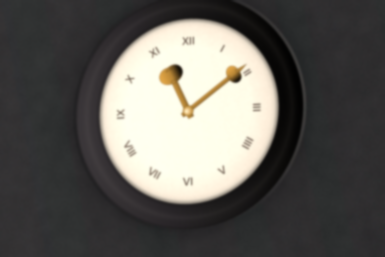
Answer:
h=11 m=9
